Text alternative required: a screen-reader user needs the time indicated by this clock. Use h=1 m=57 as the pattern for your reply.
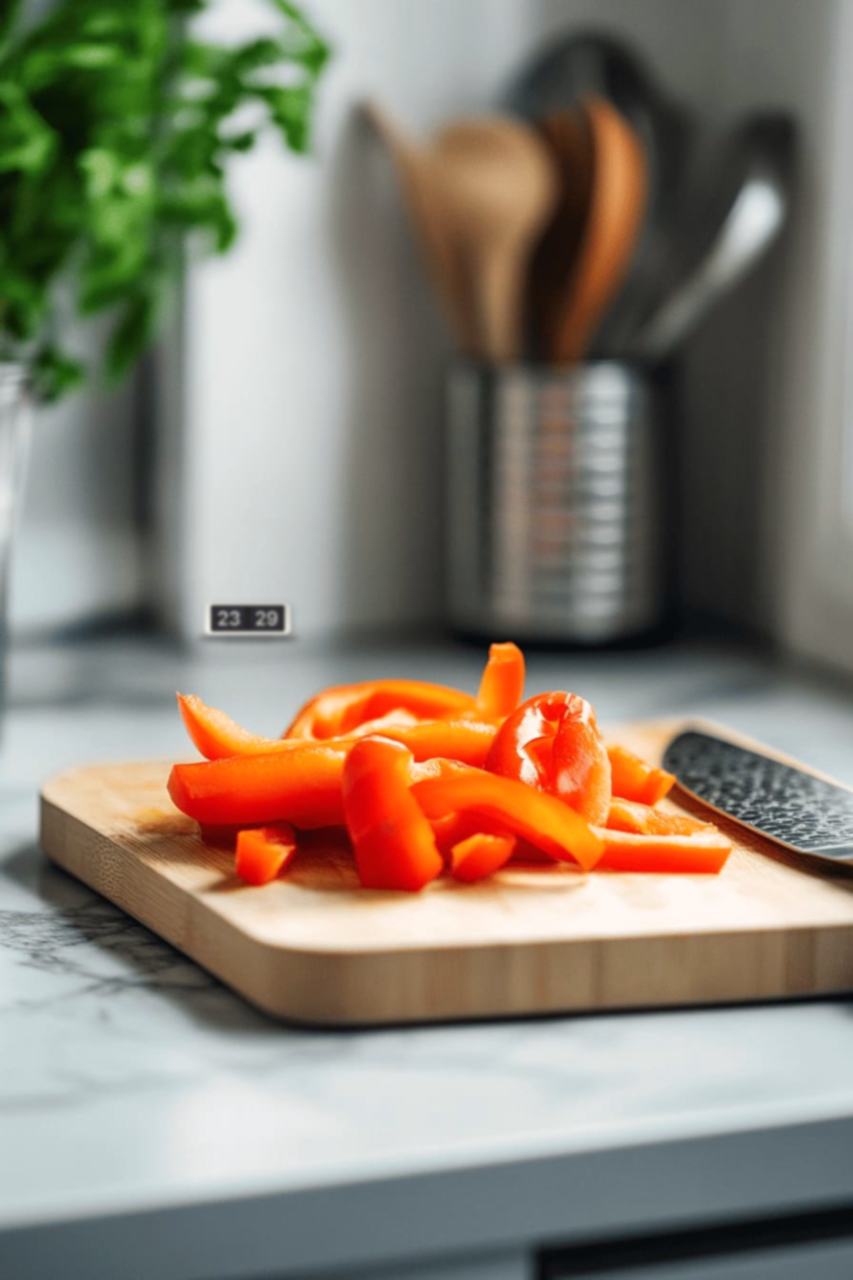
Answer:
h=23 m=29
